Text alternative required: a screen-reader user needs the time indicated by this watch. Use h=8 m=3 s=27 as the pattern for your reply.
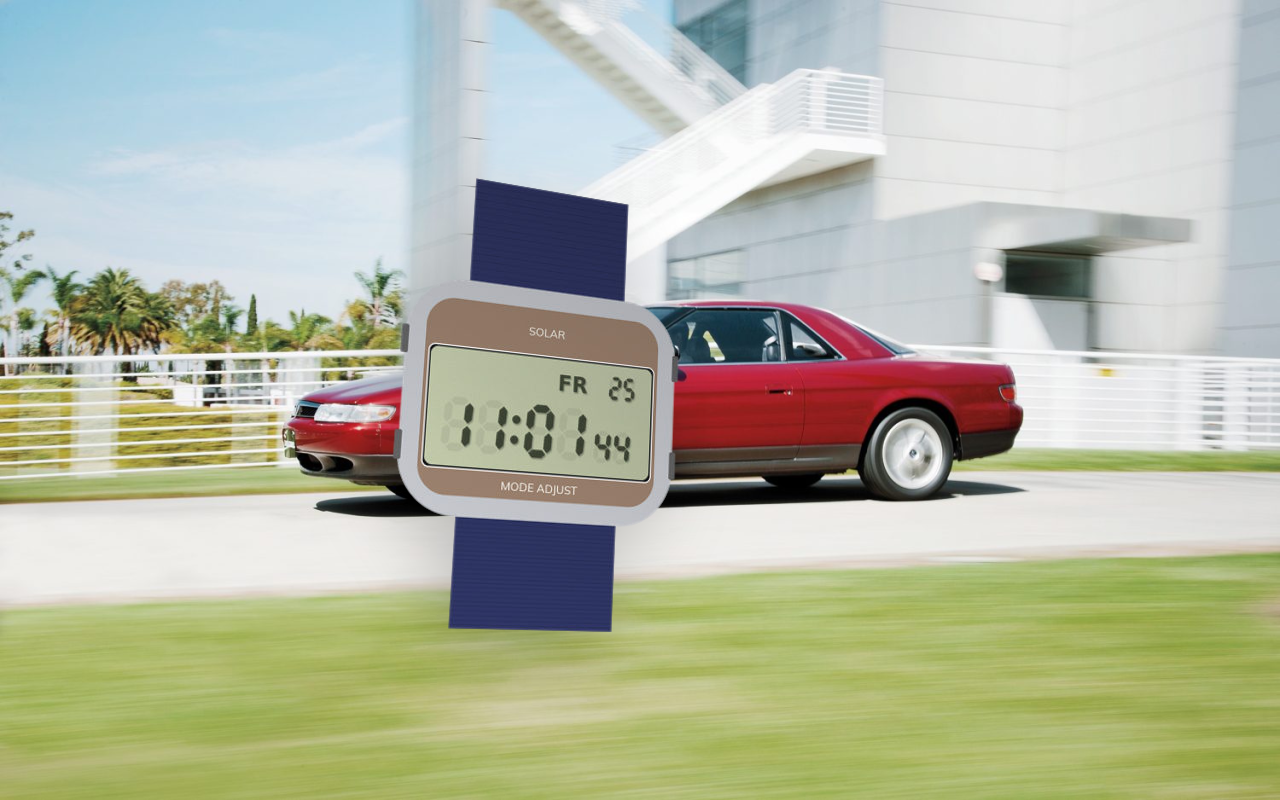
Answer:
h=11 m=1 s=44
